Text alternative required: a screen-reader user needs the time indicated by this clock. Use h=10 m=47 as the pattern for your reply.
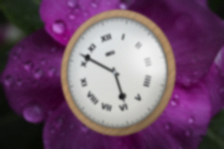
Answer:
h=5 m=52
